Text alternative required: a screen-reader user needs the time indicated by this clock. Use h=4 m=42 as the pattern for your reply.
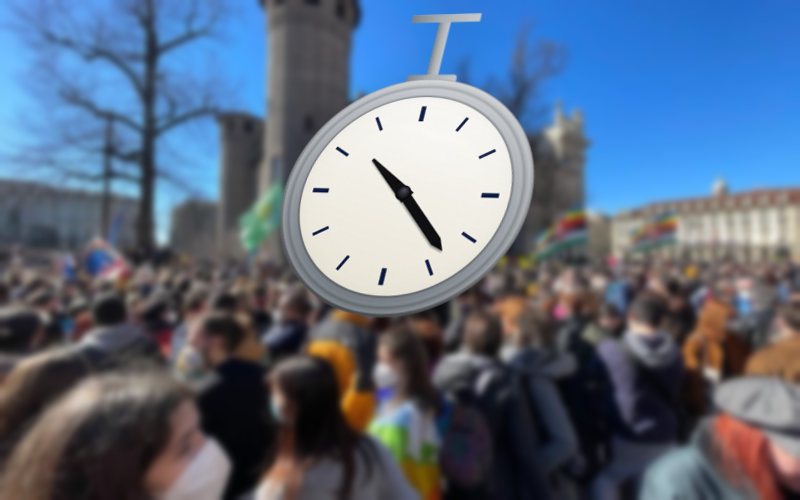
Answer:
h=10 m=23
